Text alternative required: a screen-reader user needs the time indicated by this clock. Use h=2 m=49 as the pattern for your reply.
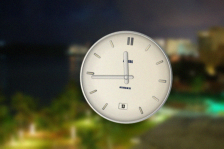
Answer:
h=11 m=44
